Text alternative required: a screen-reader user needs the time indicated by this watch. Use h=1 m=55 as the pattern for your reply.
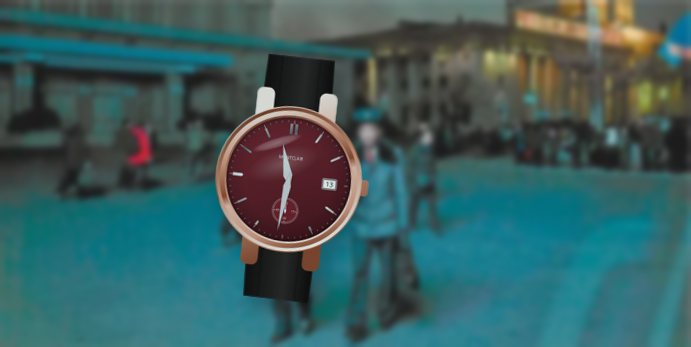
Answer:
h=11 m=31
